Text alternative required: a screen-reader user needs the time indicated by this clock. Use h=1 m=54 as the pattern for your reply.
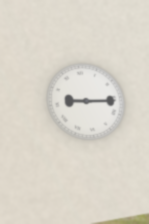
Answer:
h=9 m=16
